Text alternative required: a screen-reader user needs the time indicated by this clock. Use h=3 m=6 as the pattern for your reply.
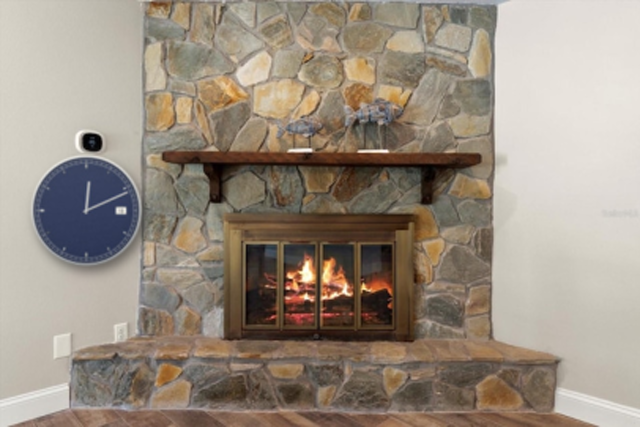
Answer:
h=12 m=11
